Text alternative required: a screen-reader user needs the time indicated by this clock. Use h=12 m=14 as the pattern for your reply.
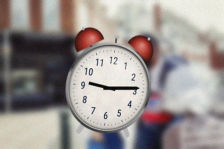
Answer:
h=9 m=14
